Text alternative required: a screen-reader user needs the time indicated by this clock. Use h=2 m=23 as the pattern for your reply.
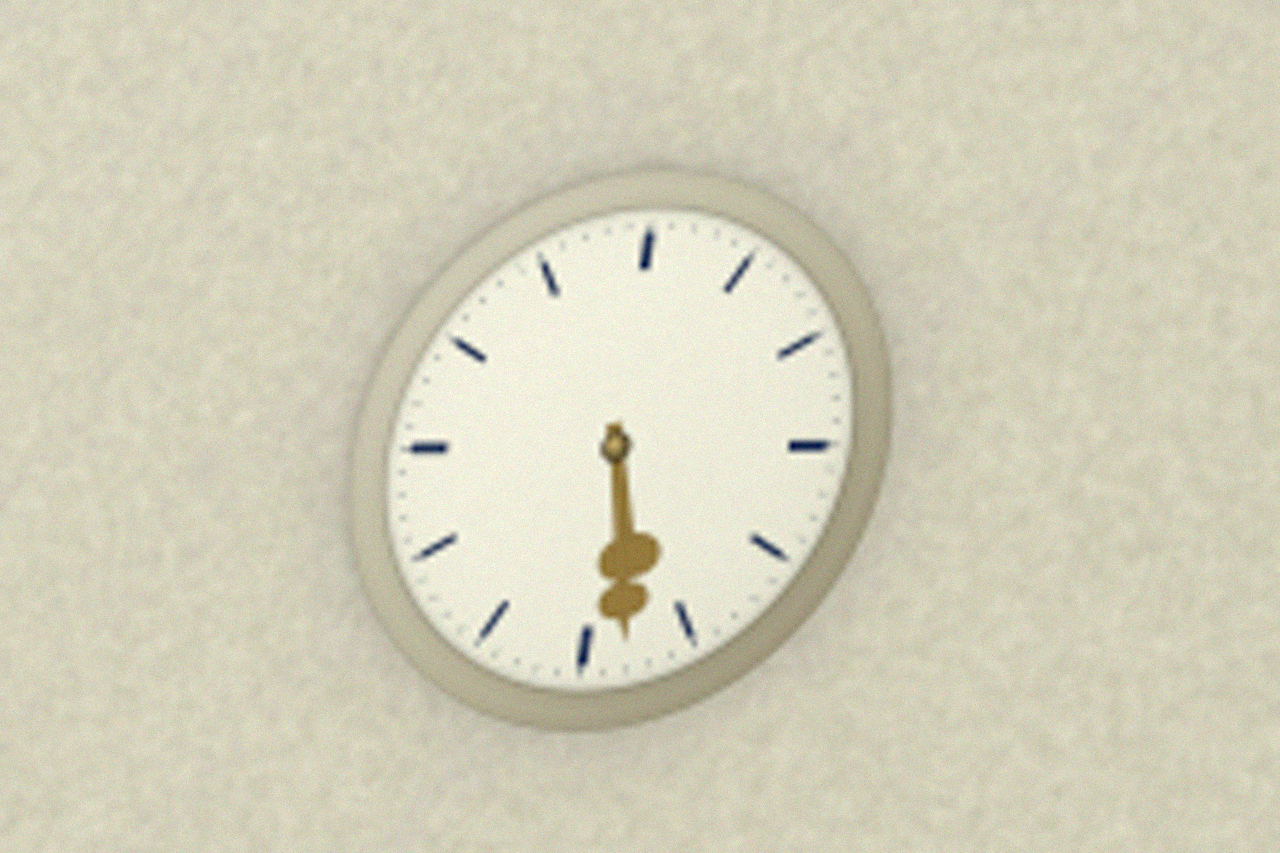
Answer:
h=5 m=28
